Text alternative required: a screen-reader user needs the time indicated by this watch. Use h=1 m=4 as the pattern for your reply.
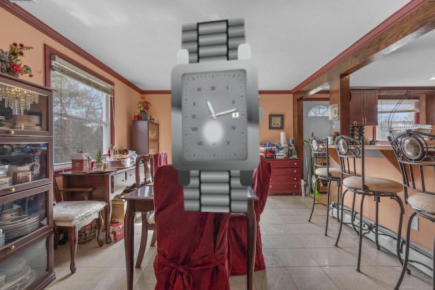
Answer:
h=11 m=13
